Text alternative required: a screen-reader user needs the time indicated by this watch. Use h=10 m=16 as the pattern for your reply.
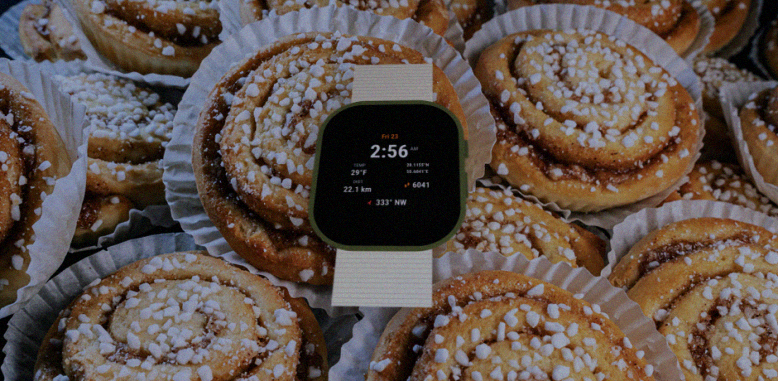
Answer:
h=2 m=56
